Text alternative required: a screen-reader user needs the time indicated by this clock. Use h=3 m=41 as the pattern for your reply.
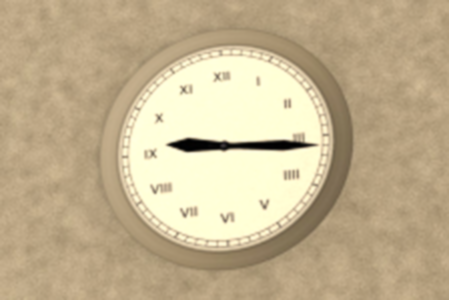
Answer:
h=9 m=16
